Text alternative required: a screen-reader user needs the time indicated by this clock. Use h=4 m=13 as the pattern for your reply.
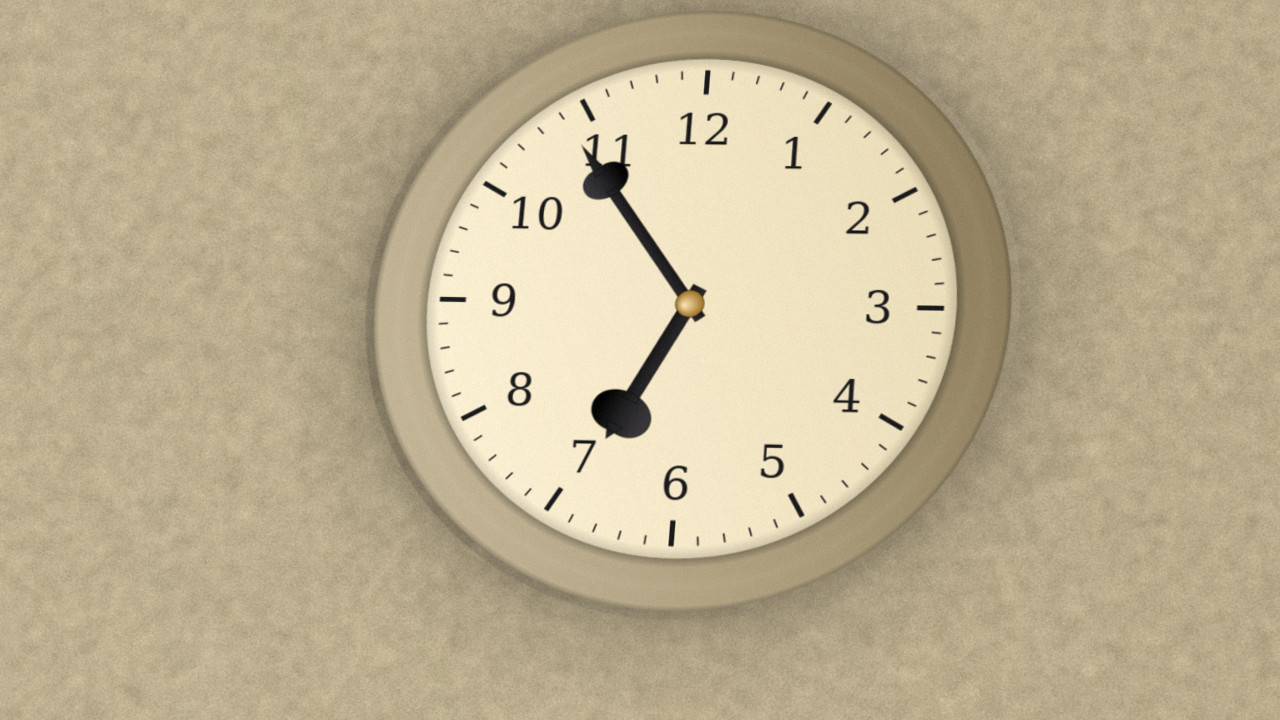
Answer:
h=6 m=54
